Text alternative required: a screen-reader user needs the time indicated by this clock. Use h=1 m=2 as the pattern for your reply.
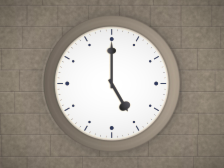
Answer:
h=5 m=0
